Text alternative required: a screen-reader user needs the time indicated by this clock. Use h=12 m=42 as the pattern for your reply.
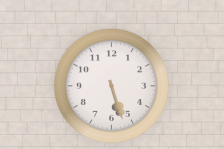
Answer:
h=5 m=27
